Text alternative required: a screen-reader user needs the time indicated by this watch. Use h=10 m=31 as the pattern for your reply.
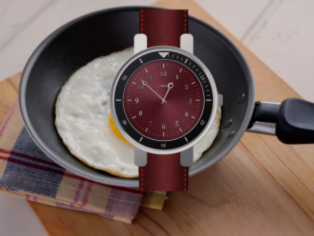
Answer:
h=12 m=52
